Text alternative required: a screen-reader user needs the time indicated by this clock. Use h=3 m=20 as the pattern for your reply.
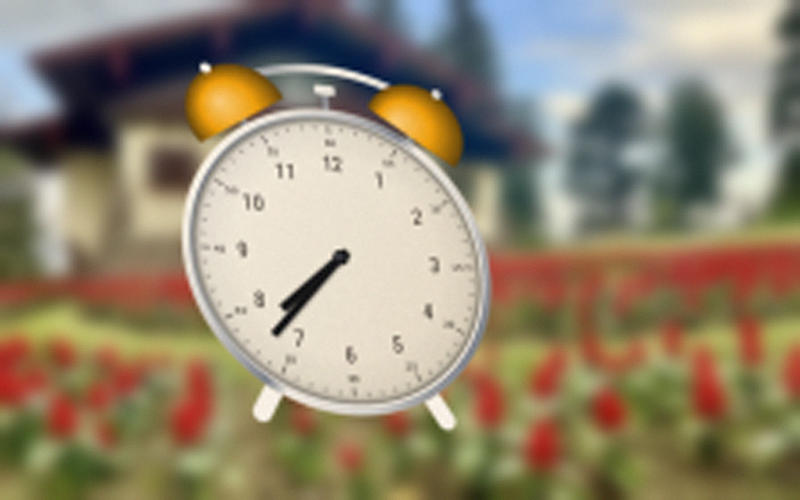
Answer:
h=7 m=37
